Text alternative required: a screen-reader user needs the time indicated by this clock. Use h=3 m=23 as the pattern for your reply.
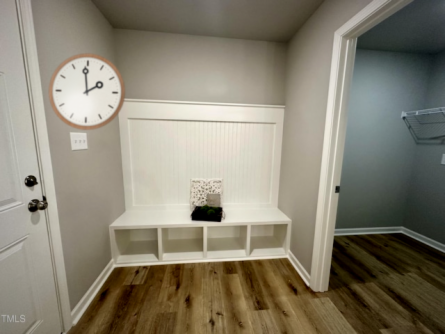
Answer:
h=1 m=59
